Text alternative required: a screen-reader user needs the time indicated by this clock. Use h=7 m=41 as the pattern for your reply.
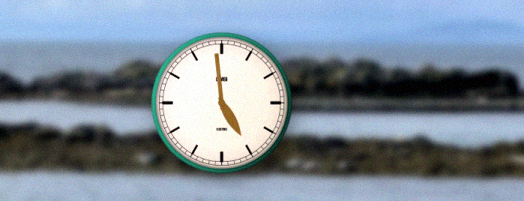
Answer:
h=4 m=59
